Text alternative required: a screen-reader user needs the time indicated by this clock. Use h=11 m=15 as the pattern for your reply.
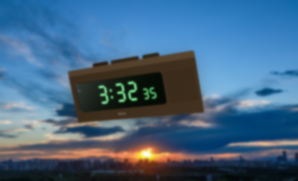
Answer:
h=3 m=32
